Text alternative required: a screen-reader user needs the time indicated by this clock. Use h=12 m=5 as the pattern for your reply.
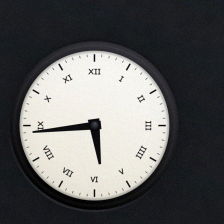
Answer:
h=5 m=44
